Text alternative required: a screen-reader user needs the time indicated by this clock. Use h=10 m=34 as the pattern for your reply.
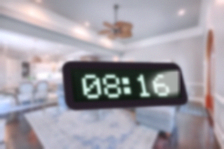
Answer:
h=8 m=16
